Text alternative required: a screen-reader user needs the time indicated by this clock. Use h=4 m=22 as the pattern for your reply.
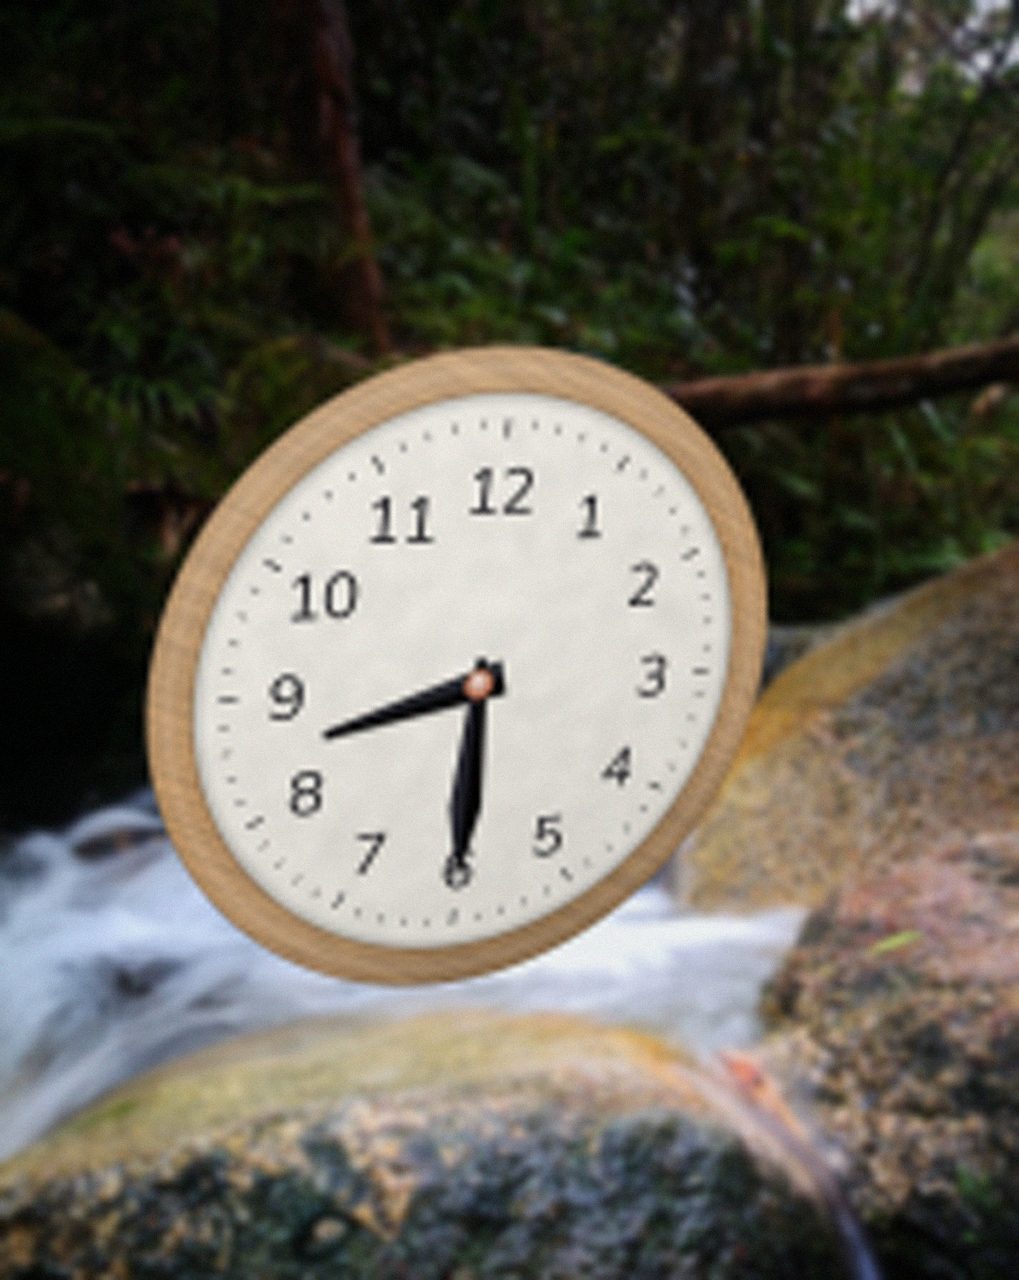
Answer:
h=8 m=30
